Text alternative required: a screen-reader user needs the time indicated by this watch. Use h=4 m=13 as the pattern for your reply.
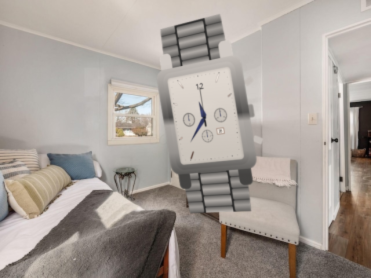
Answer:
h=11 m=37
